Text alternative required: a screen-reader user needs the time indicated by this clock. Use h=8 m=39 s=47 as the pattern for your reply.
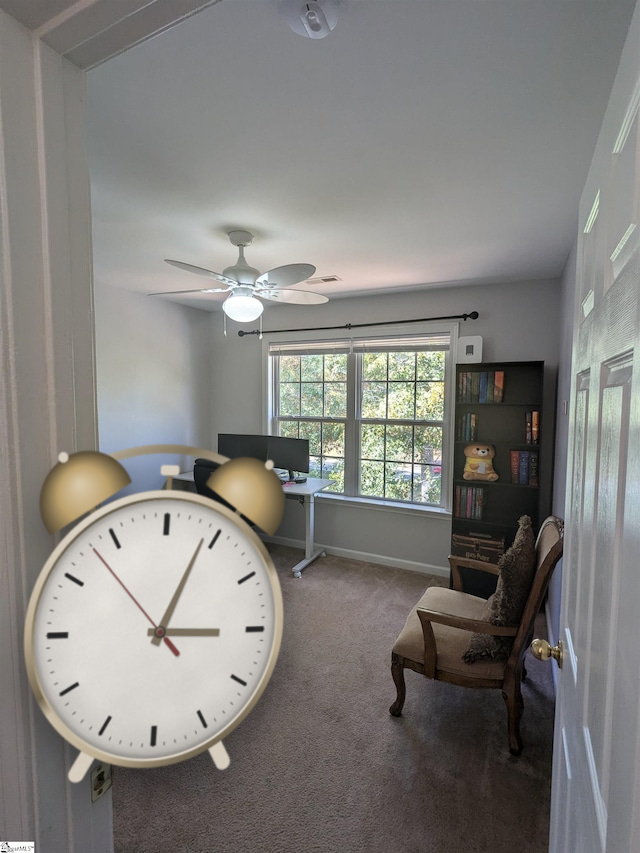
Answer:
h=3 m=3 s=53
